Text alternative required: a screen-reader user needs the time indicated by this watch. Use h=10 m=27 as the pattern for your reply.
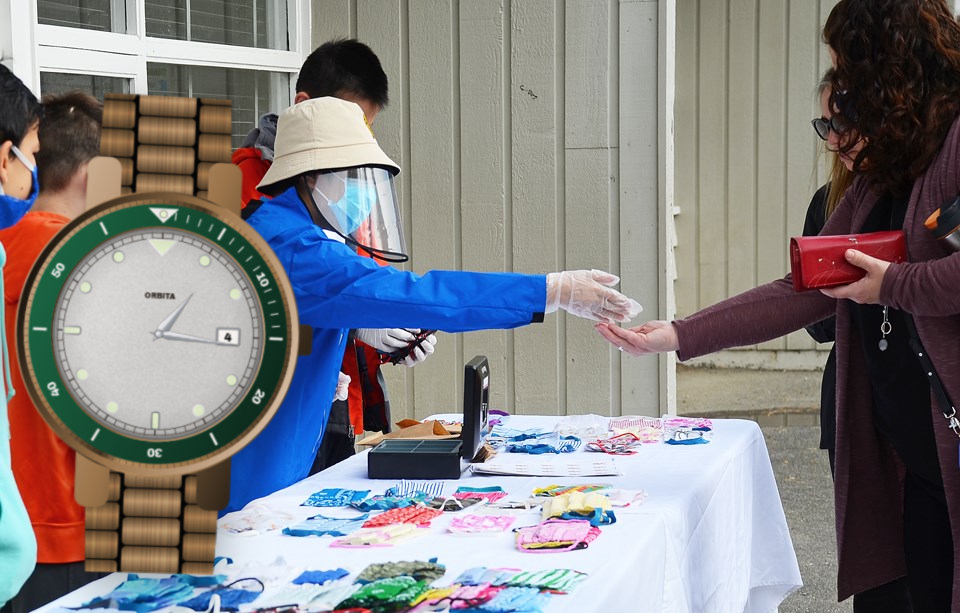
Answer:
h=1 m=16
